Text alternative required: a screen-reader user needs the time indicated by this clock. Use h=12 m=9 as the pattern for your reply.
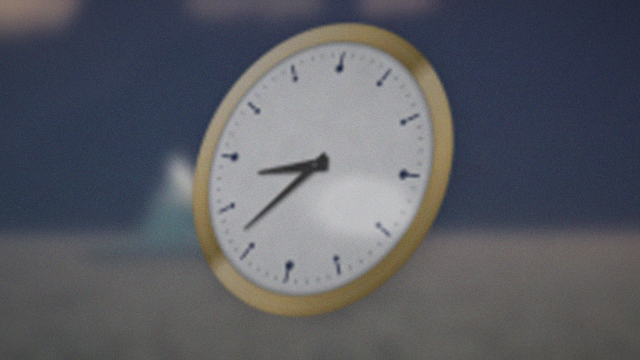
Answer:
h=8 m=37
